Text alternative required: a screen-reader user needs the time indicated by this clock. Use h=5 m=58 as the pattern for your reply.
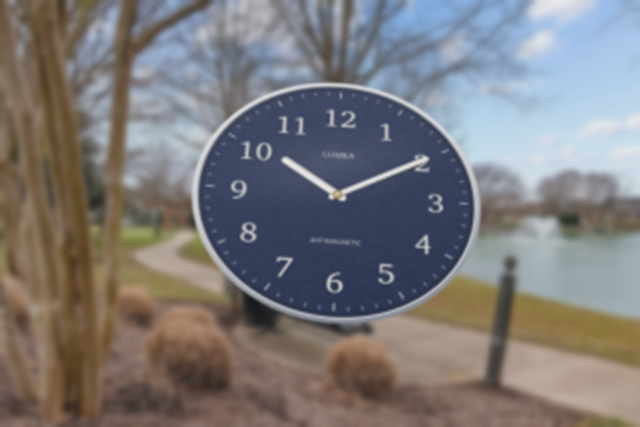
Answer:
h=10 m=10
